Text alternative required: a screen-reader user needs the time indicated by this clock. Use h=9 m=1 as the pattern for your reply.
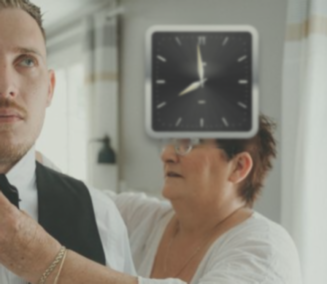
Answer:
h=7 m=59
